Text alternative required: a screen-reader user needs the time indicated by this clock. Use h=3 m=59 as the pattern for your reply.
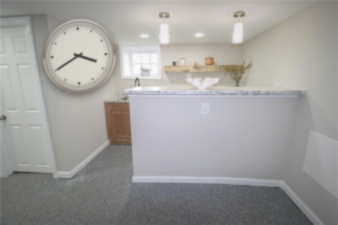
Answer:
h=3 m=40
